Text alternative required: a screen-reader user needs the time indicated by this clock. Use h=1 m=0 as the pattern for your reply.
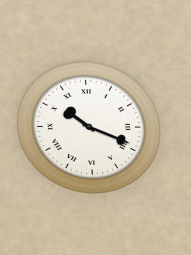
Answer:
h=10 m=19
